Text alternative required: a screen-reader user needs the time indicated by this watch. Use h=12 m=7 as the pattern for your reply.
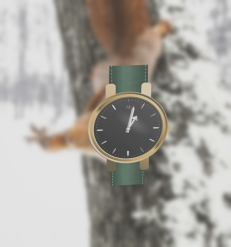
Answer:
h=1 m=2
